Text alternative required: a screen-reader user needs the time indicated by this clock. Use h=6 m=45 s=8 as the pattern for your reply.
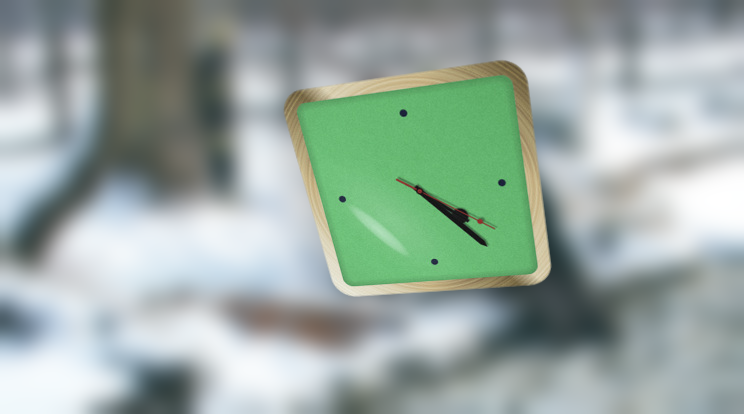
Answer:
h=4 m=23 s=21
